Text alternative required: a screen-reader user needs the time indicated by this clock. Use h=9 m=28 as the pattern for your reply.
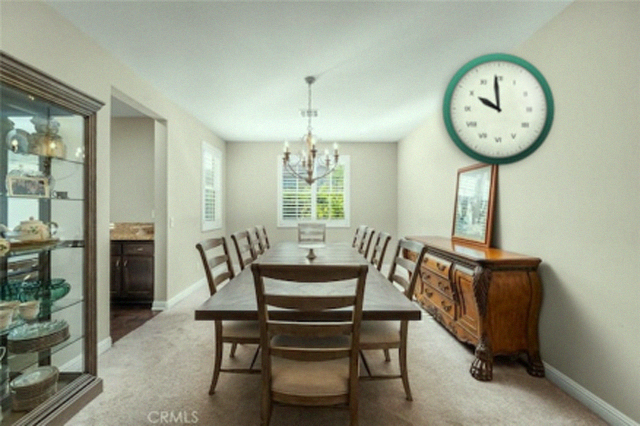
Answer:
h=9 m=59
